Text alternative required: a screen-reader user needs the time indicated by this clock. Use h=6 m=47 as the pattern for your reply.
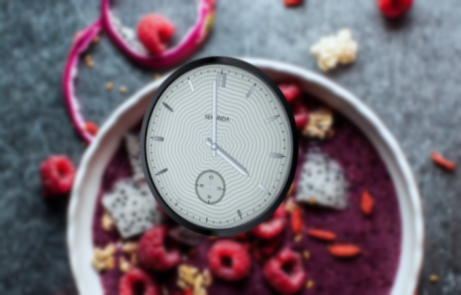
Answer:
h=3 m=59
